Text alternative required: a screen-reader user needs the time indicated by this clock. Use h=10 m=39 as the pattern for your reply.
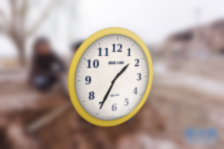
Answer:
h=1 m=35
